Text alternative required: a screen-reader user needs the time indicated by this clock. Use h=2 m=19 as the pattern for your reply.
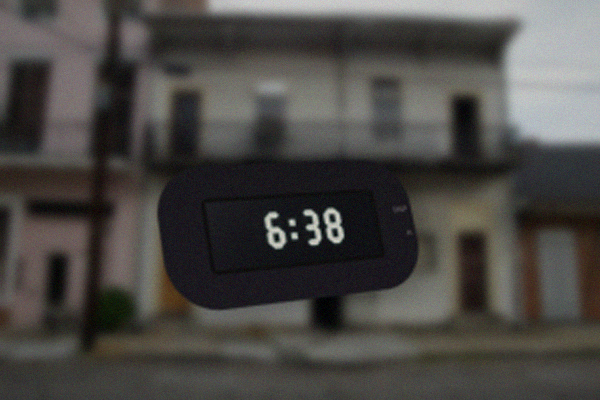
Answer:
h=6 m=38
